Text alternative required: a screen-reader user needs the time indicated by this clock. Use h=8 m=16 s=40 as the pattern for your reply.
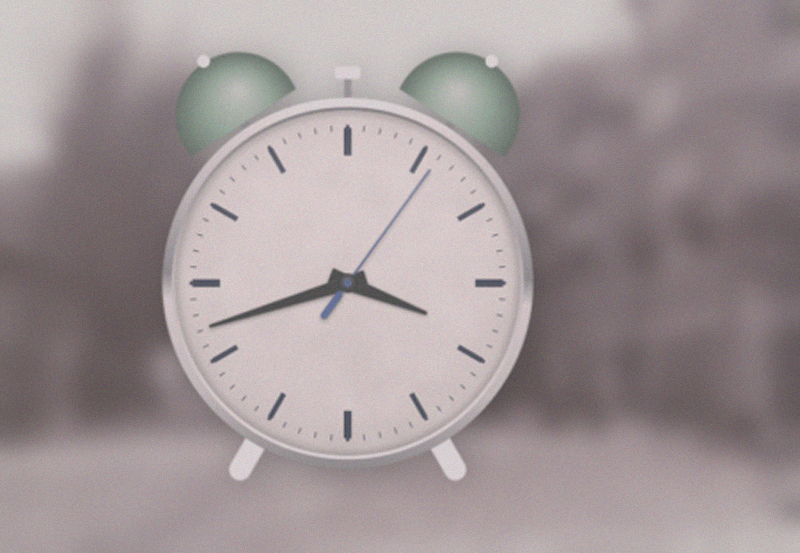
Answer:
h=3 m=42 s=6
